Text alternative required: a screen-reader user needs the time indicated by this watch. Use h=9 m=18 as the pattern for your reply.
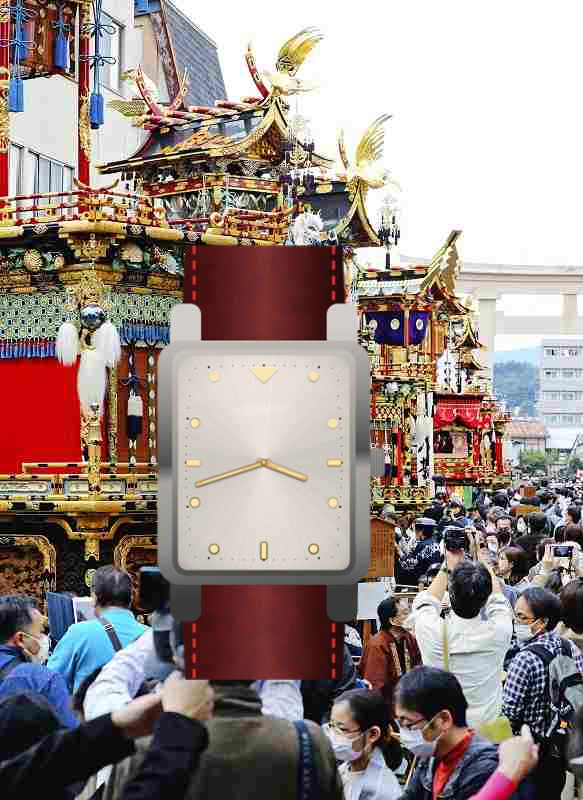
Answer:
h=3 m=42
